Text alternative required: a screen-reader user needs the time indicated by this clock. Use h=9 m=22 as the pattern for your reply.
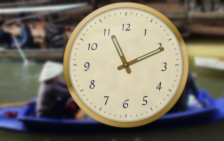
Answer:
h=11 m=11
